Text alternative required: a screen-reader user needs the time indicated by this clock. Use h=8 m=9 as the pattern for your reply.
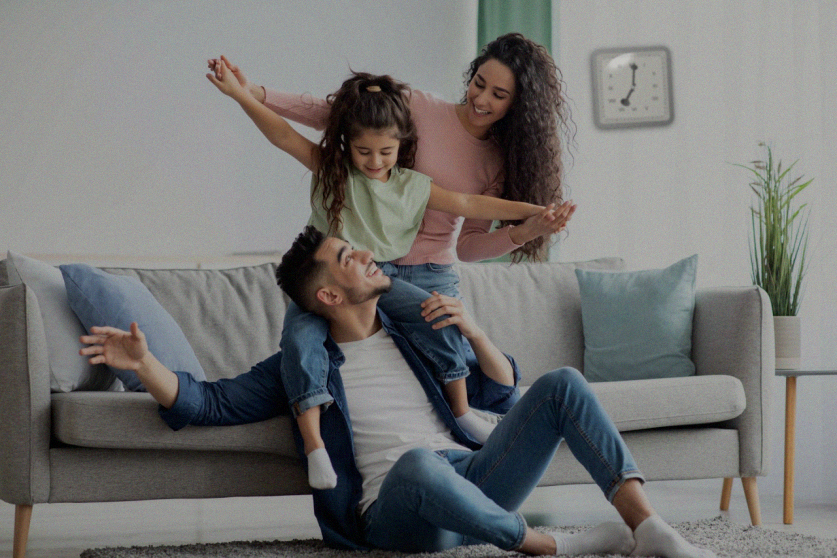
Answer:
h=7 m=1
